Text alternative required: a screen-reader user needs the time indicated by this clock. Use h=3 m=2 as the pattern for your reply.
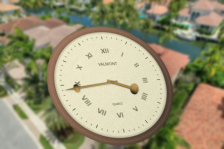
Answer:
h=3 m=44
